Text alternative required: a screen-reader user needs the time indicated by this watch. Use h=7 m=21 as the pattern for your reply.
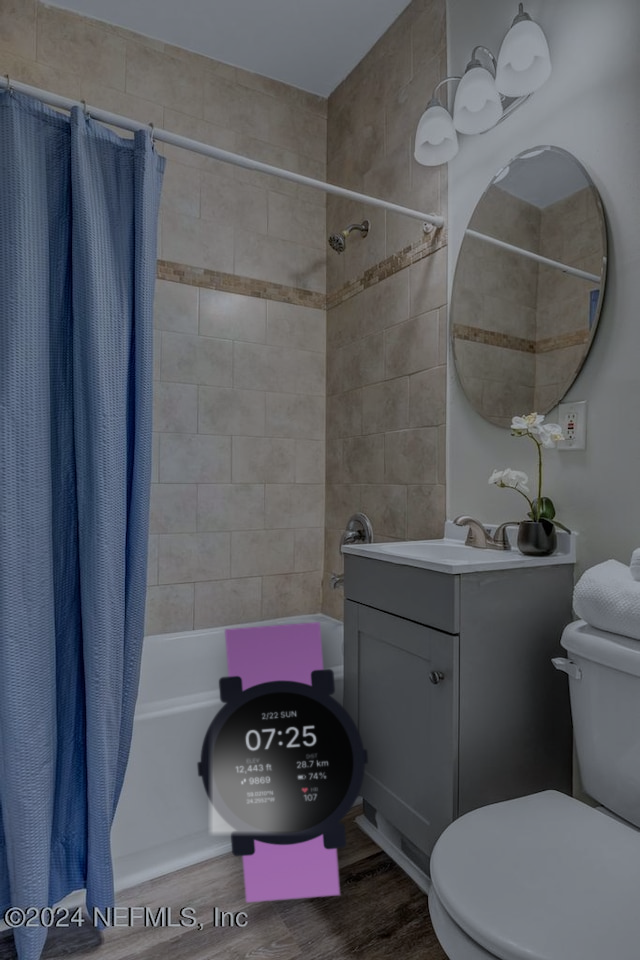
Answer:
h=7 m=25
